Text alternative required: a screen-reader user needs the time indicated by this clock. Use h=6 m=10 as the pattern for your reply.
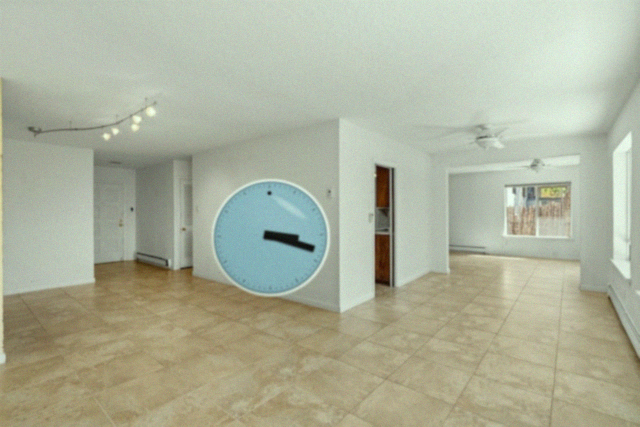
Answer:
h=3 m=18
